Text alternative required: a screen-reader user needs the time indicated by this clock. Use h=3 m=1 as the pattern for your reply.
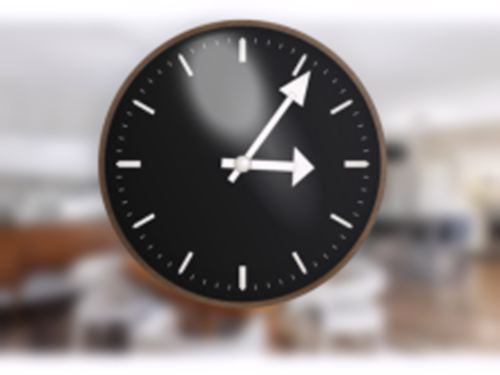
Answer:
h=3 m=6
